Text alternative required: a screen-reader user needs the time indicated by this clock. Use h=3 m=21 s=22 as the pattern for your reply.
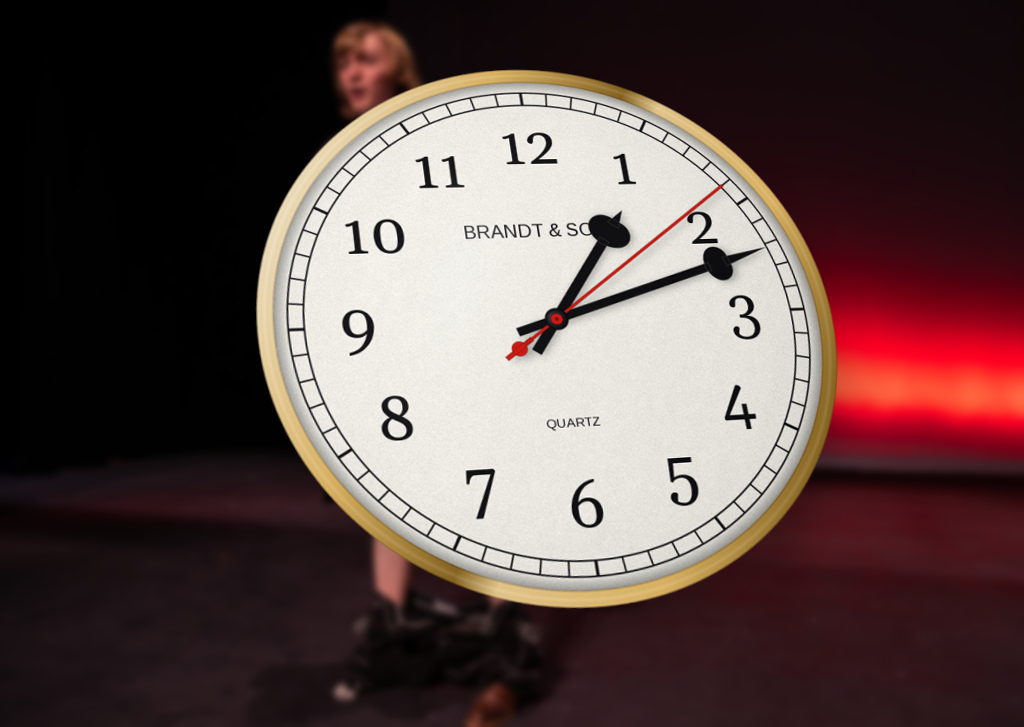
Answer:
h=1 m=12 s=9
